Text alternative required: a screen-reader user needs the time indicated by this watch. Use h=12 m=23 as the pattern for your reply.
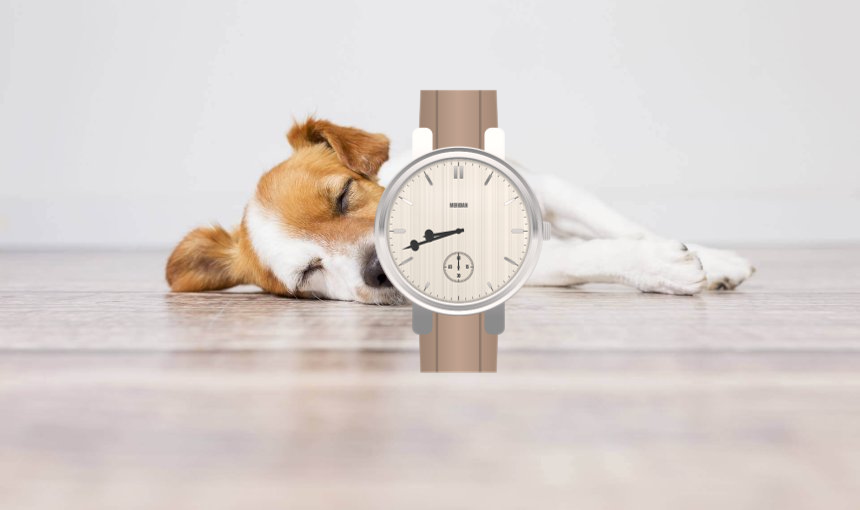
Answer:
h=8 m=42
